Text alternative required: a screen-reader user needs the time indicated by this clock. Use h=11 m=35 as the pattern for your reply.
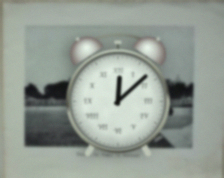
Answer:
h=12 m=8
